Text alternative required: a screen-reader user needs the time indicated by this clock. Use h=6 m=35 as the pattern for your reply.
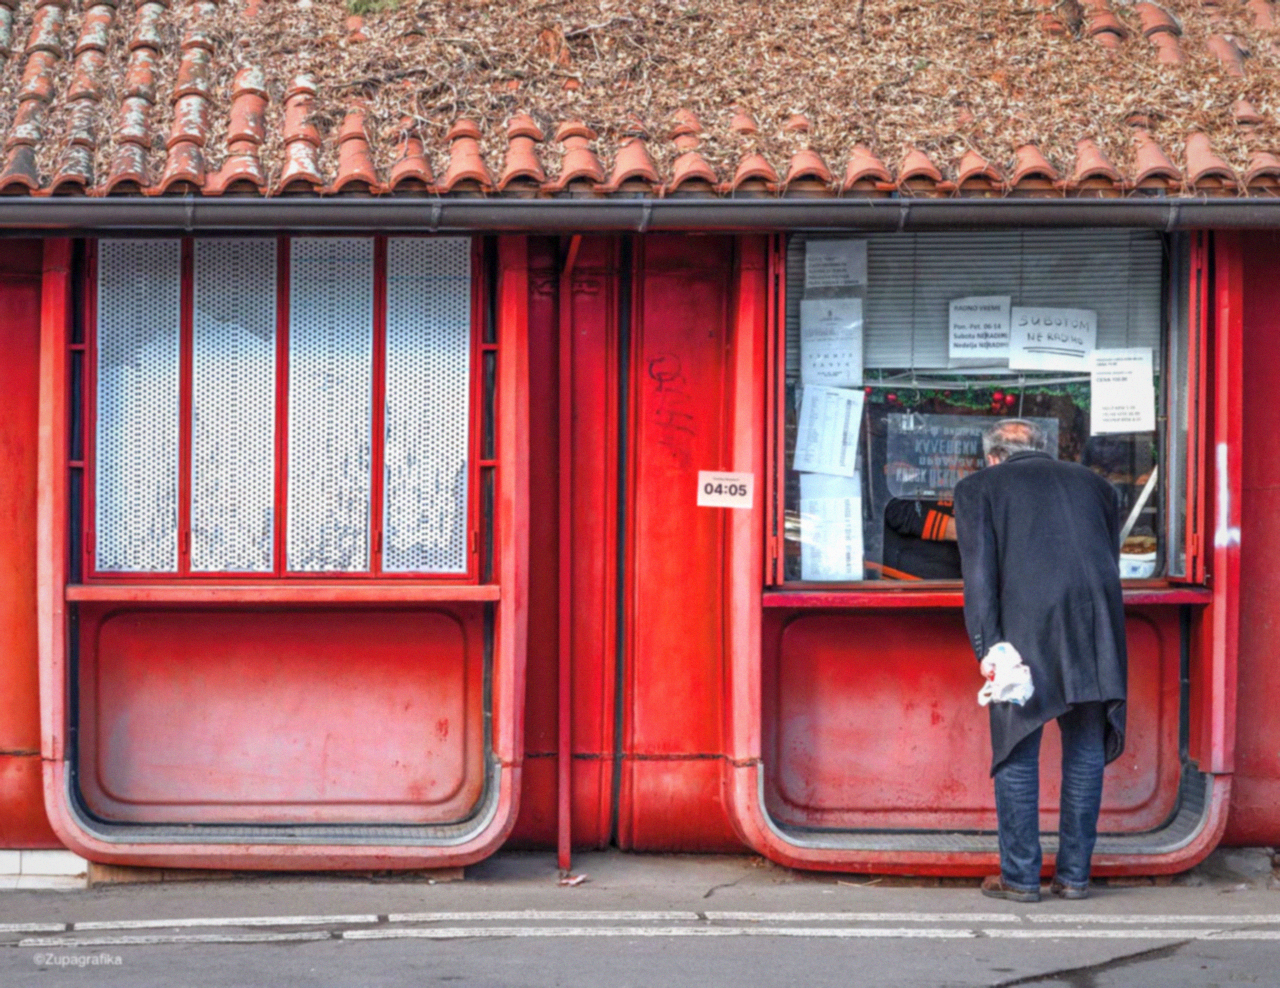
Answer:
h=4 m=5
